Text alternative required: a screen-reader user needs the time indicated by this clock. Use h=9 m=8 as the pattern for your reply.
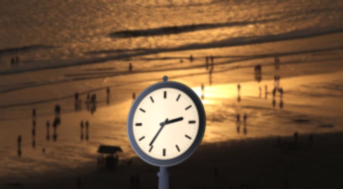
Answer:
h=2 m=36
